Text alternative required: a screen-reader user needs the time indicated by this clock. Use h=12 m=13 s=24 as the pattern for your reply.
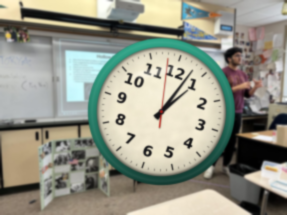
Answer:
h=1 m=2 s=58
